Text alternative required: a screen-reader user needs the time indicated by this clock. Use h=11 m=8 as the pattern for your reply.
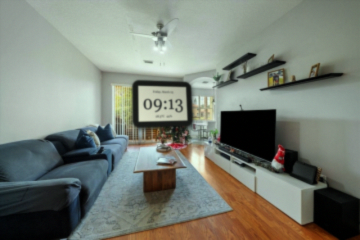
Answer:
h=9 m=13
